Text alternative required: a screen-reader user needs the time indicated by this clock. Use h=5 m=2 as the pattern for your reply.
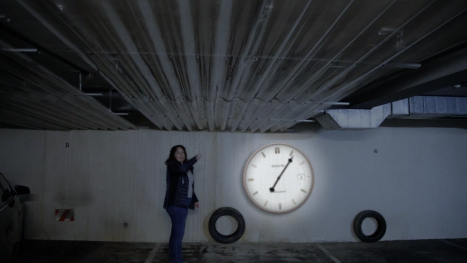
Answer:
h=7 m=6
